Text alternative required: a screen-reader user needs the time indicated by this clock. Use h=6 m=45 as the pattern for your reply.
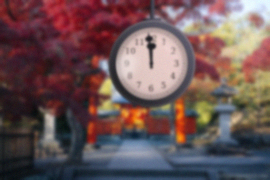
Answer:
h=11 m=59
